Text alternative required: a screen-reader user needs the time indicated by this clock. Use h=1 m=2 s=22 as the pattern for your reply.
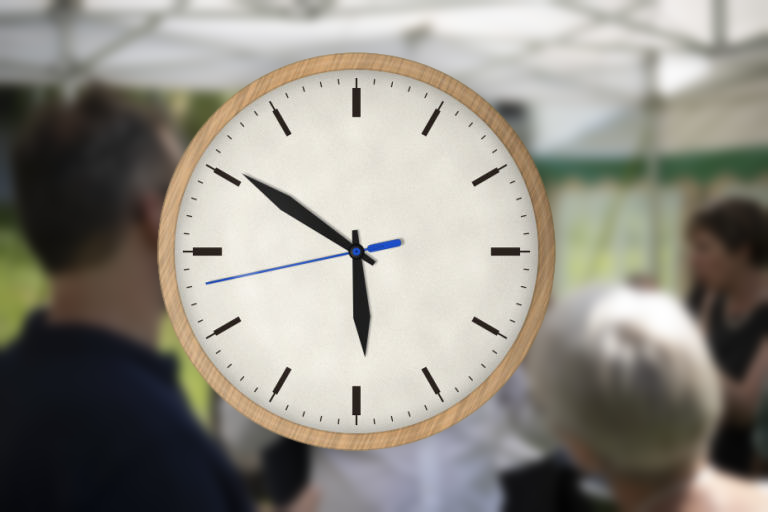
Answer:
h=5 m=50 s=43
